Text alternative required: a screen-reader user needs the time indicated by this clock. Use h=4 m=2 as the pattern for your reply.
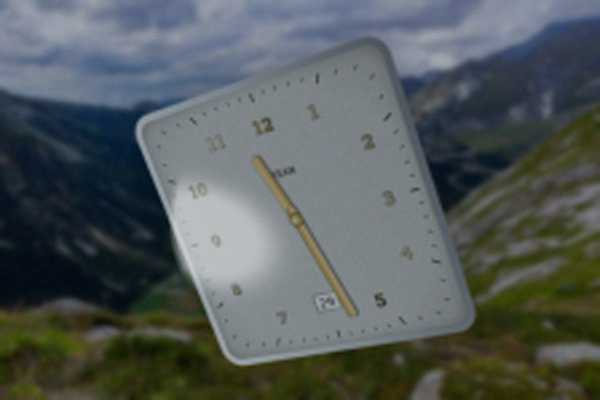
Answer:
h=11 m=28
